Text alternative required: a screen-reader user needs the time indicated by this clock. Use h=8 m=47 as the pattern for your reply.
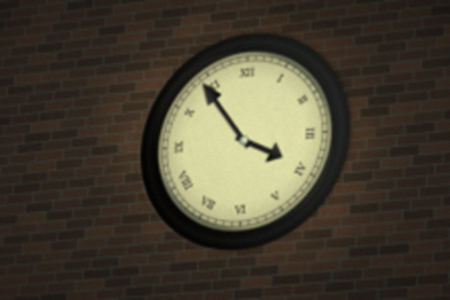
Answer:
h=3 m=54
